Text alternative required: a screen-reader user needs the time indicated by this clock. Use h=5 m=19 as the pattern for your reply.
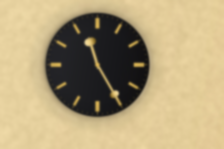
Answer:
h=11 m=25
